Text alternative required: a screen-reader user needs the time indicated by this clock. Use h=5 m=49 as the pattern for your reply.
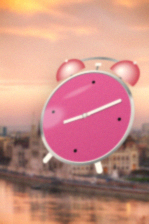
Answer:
h=8 m=10
